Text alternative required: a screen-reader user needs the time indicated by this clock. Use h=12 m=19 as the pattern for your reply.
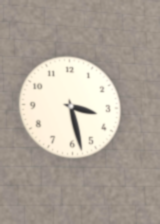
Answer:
h=3 m=28
